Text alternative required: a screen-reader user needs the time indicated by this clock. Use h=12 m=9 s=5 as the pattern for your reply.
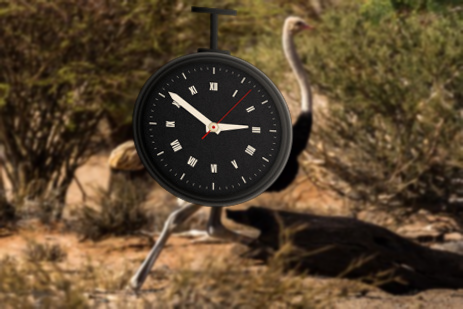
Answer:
h=2 m=51 s=7
